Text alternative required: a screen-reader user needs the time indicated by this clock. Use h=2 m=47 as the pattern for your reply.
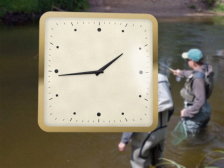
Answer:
h=1 m=44
